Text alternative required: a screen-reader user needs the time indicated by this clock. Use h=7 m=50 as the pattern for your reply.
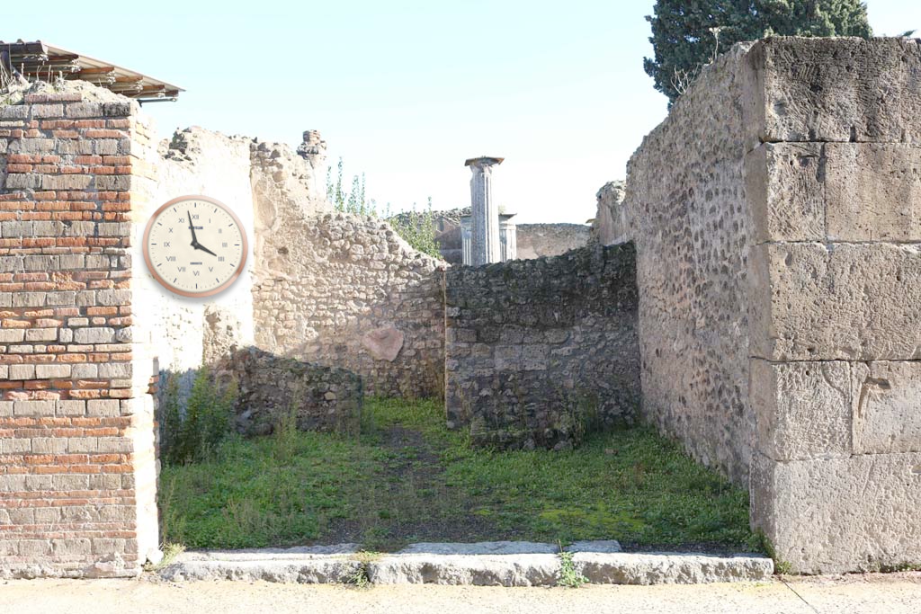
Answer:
h=3 m=58
